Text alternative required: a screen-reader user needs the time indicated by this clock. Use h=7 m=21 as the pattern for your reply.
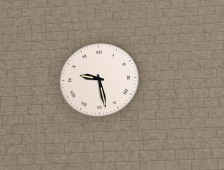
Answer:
h=9 m=28
